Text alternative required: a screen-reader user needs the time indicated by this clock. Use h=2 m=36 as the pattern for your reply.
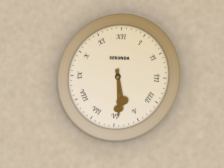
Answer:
h=5 m=29
